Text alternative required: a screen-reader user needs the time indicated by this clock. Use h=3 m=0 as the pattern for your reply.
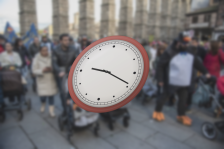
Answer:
h=9 m=19
